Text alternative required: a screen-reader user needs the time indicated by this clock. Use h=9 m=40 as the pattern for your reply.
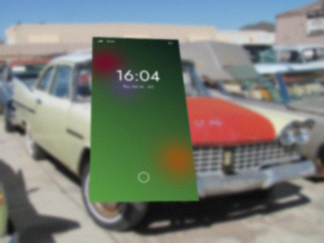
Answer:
h=16 m=4
